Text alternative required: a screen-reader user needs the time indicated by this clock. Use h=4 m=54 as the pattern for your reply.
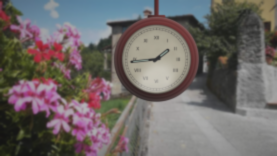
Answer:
h=1 m=44
